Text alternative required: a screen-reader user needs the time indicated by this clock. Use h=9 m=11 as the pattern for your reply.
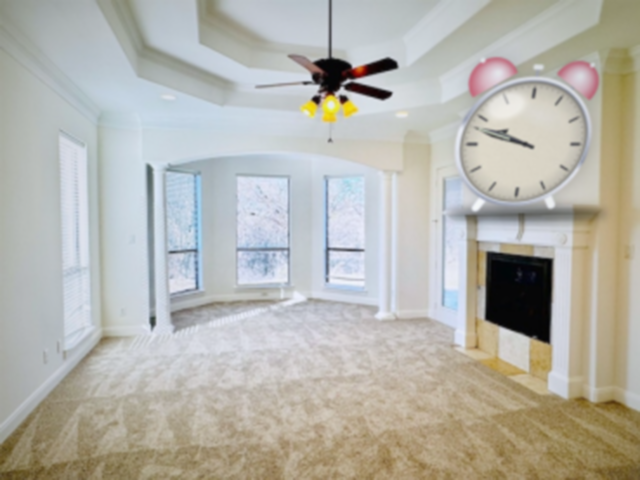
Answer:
h=9 m=48
